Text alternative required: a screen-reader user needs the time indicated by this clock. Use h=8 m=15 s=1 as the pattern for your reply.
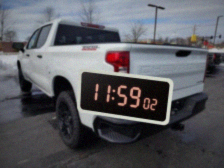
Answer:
h=11 m=59 s=2
